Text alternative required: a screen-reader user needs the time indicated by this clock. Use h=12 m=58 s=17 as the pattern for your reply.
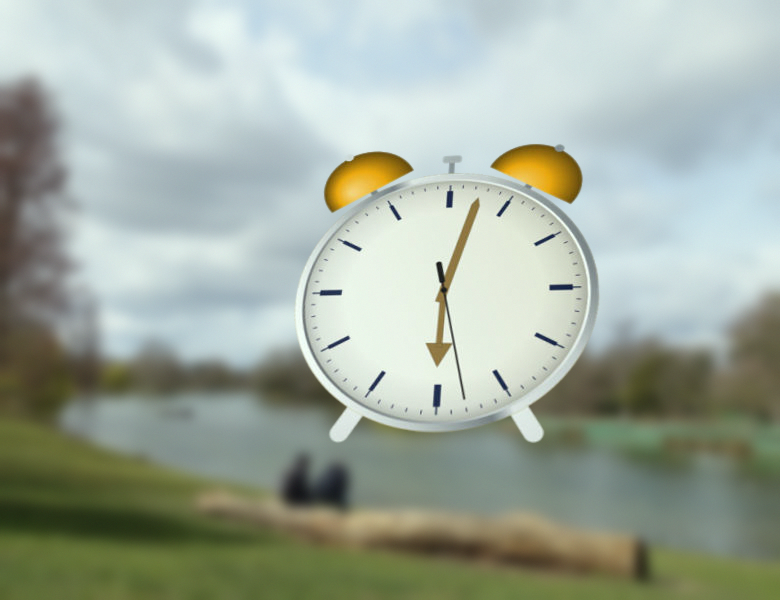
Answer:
h=6 m=2 s=28
